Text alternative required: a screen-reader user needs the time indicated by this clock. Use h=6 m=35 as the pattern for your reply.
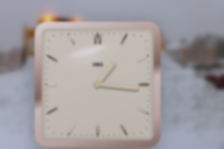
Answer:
h=1 m=16
